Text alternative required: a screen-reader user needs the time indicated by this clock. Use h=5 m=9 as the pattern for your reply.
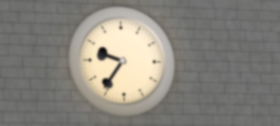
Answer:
h=9 m=36
